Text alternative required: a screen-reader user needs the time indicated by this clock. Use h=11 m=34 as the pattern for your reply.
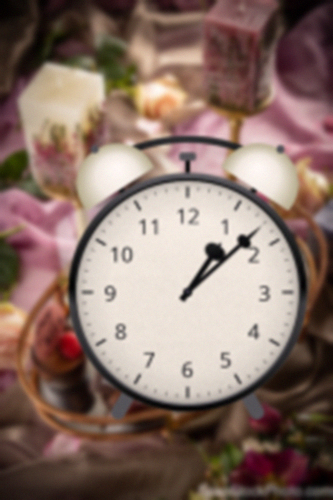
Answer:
h=1 m=8
